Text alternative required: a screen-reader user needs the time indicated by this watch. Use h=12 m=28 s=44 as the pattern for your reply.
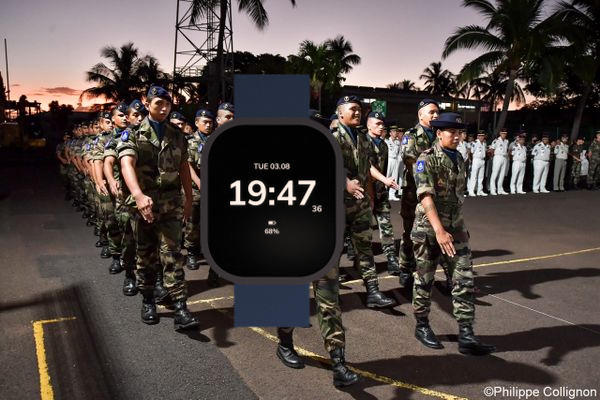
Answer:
h=19 m=47 s=36
